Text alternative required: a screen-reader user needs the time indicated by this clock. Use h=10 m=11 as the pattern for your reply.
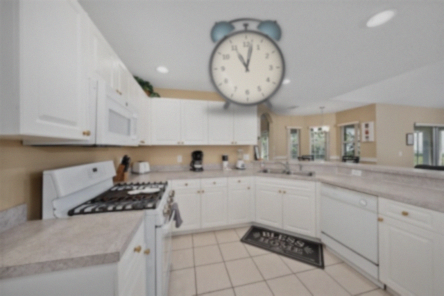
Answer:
h=11 m=2
